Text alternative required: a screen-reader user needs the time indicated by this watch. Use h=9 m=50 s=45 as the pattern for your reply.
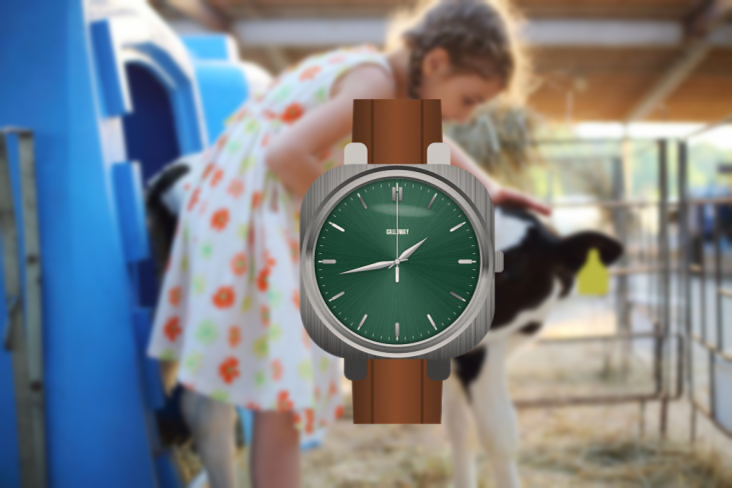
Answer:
h=1 m=43 s=0
